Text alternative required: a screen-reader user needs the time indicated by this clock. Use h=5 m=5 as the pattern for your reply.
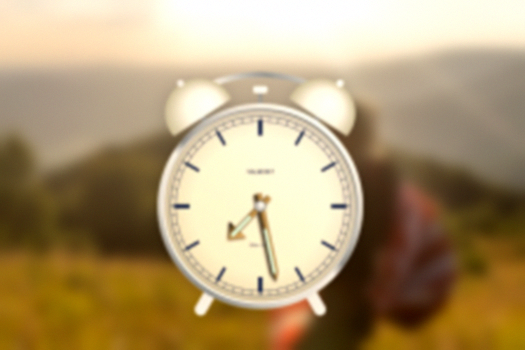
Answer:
h=7 m=28
